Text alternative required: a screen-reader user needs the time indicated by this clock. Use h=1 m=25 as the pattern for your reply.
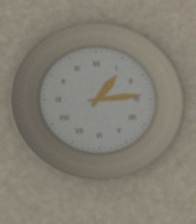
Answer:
h=1 m=14
